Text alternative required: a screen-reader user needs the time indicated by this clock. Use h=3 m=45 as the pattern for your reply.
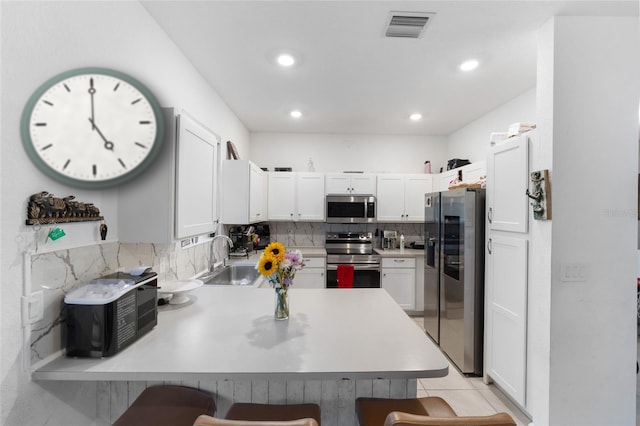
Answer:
h=5 m=0
